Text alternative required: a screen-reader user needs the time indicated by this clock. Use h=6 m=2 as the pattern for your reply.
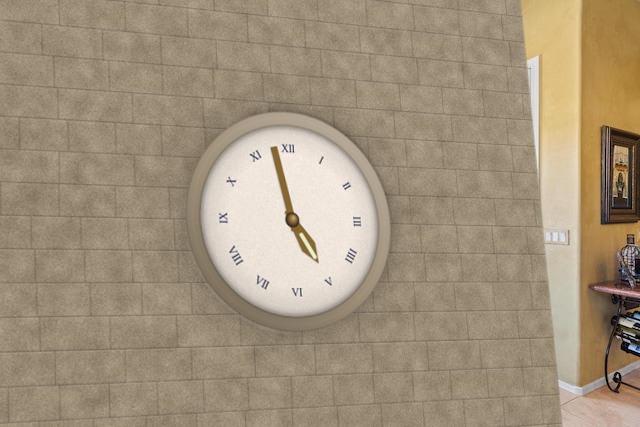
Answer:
h=4 m=58
